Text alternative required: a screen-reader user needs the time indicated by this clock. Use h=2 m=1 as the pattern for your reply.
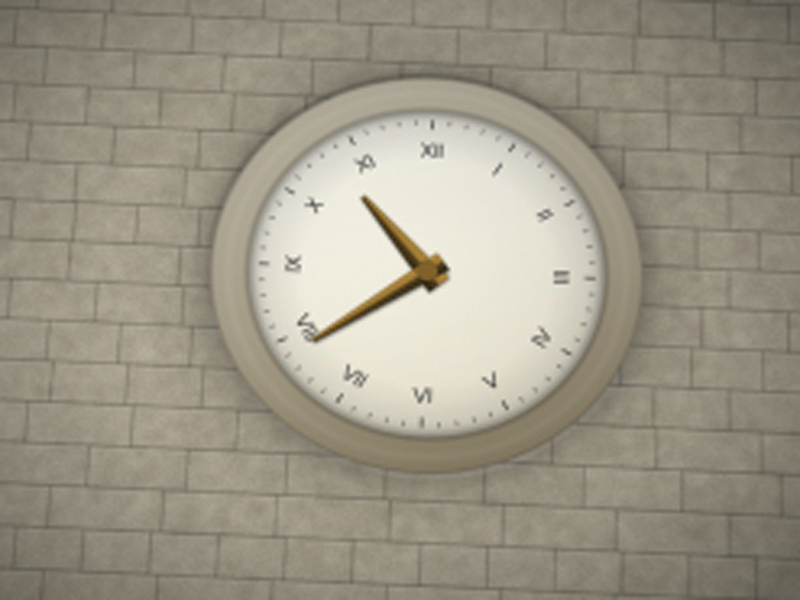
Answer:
h=10 m=39
